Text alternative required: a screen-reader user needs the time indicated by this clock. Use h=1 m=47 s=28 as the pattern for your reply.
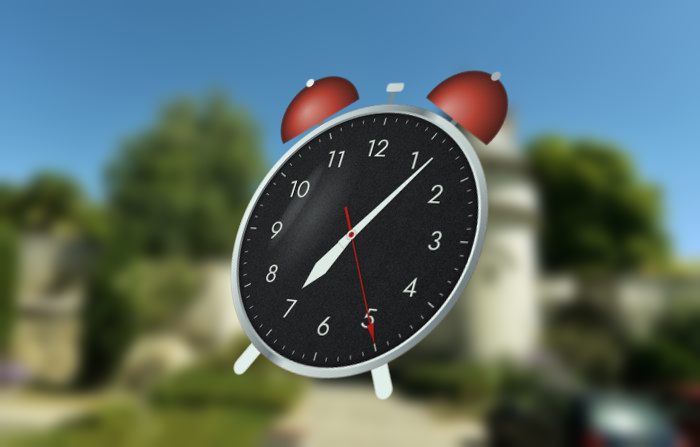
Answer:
h=7 m=6 s=25
